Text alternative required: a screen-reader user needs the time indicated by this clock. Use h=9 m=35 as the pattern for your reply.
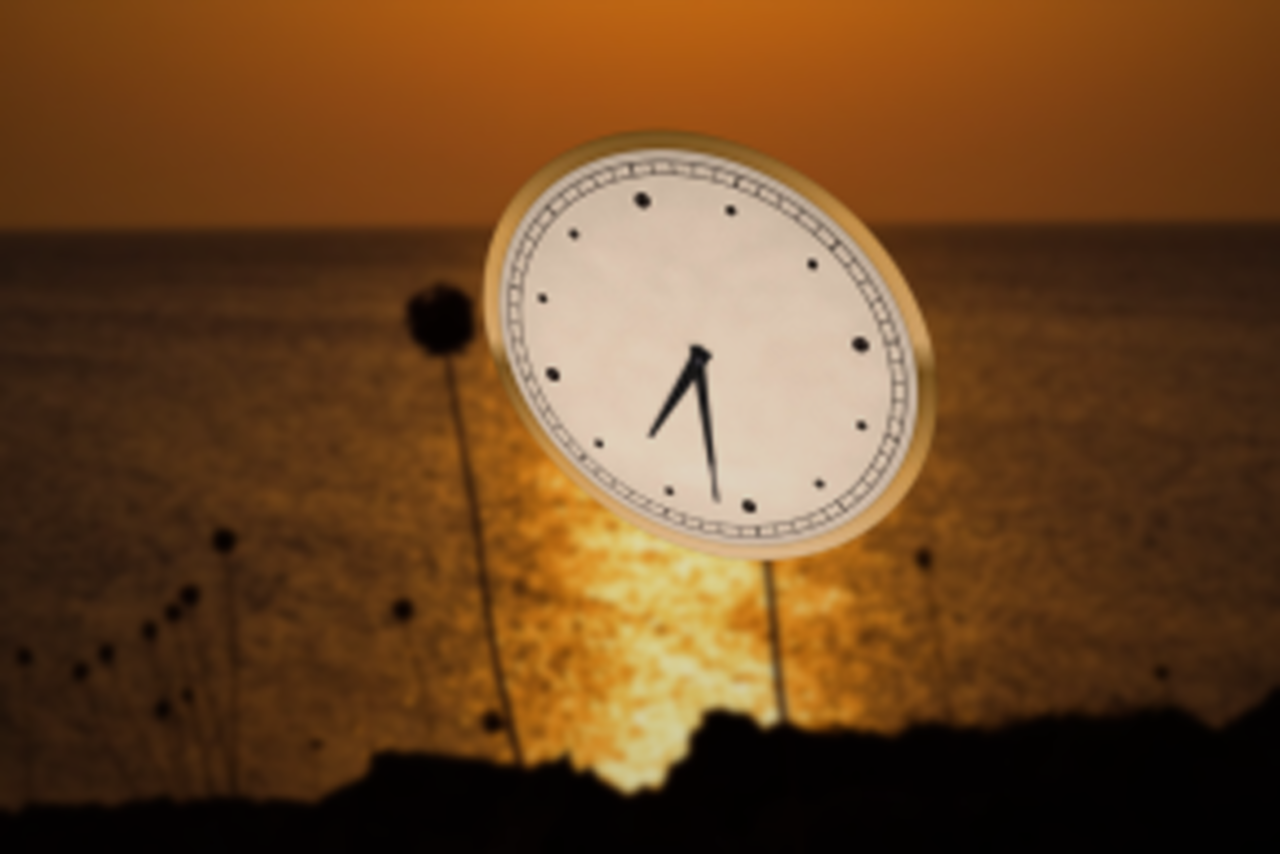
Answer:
h=7 m=32
